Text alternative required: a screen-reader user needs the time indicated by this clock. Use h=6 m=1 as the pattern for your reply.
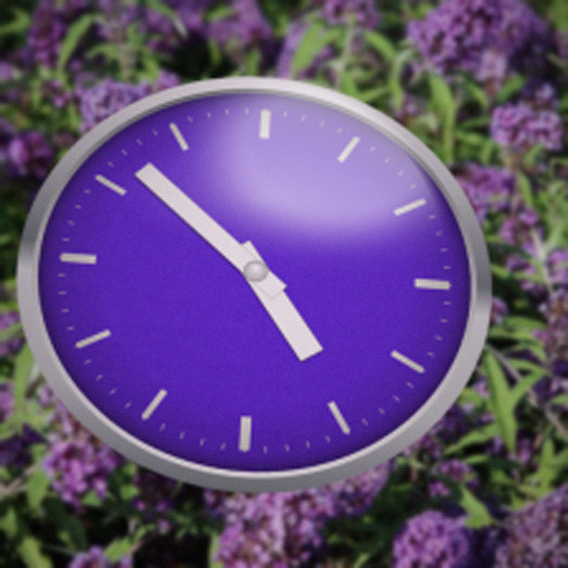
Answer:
h=4 m=52
